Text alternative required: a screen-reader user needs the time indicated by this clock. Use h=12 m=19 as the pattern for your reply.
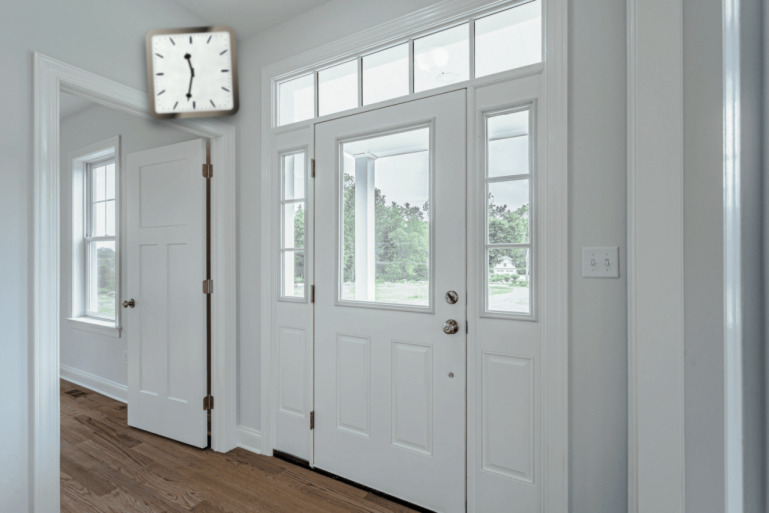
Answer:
h=11 m=32
